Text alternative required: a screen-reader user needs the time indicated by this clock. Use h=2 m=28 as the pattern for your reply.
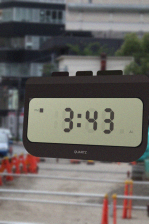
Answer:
h=3 m=43
